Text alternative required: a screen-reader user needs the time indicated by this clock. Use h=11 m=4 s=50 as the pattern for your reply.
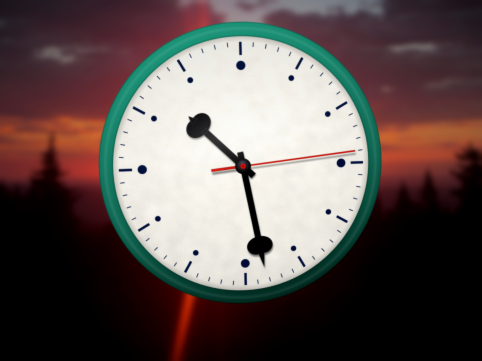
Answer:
h=10 m=28 s=14
